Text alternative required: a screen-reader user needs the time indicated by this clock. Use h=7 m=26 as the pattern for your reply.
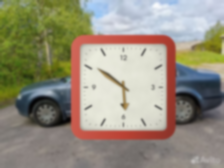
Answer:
h=5 m=51
